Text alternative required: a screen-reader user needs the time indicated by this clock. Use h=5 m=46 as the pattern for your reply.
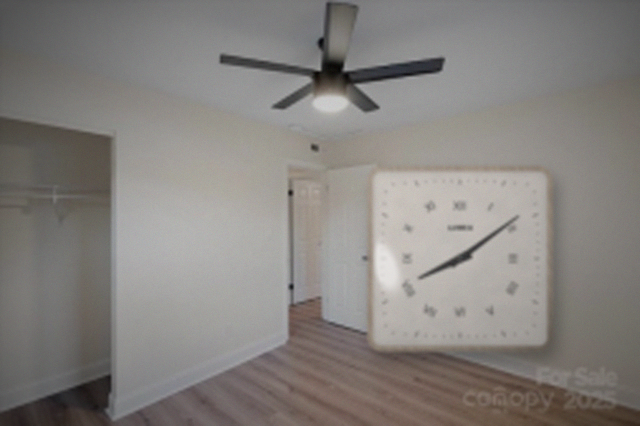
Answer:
h=8 m=9
